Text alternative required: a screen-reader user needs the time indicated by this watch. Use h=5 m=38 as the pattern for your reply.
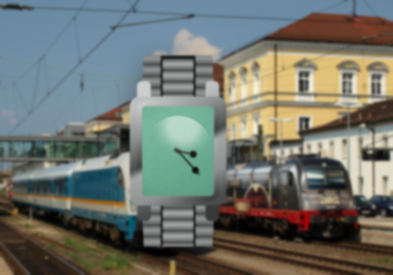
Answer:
h=3 m=23
